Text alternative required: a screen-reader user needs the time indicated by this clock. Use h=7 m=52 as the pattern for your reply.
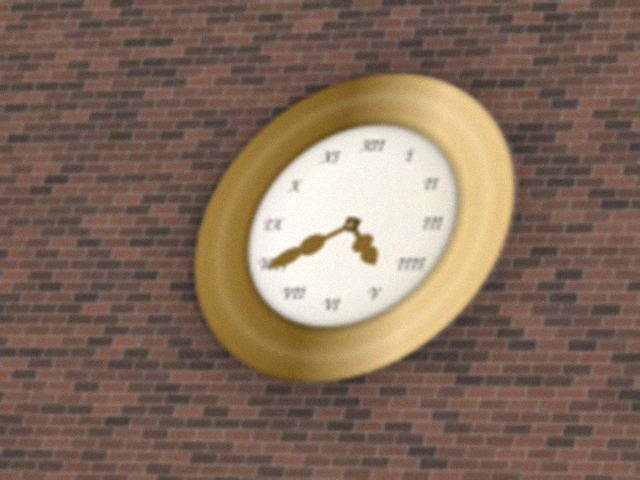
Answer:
h=4 m=40
